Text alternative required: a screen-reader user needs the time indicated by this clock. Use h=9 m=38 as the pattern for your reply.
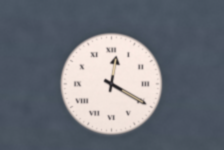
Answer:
h=12 m=20
